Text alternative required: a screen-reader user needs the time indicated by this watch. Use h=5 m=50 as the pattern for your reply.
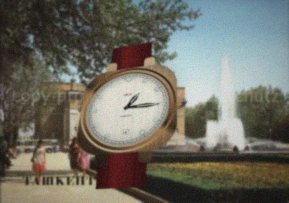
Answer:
h=1 m=15
